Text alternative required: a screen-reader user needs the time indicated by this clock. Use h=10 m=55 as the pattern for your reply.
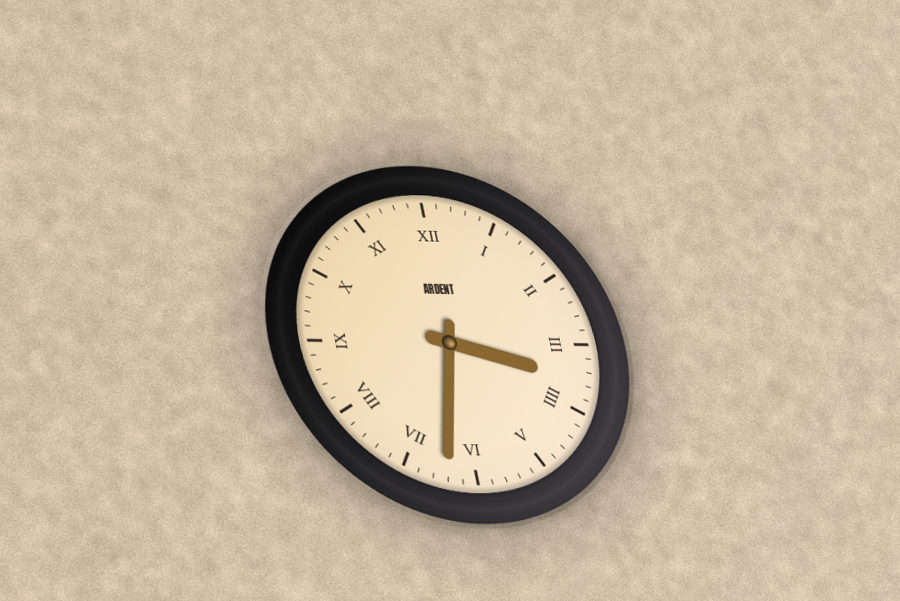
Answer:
h=3 m=32
